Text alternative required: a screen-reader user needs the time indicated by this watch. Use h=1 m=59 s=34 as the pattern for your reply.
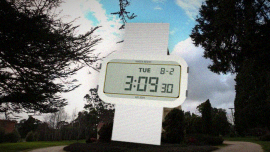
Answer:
h=3 m=9 s=30
